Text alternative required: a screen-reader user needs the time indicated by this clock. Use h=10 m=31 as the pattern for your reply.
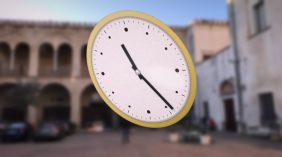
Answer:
h=11 m=24
